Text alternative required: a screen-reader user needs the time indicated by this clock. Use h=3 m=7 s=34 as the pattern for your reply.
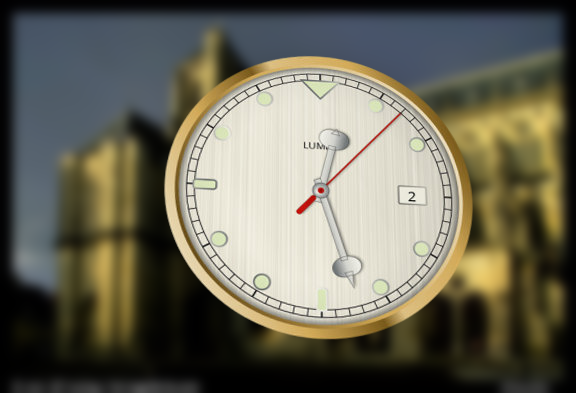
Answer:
h=12 m=27 s=7
